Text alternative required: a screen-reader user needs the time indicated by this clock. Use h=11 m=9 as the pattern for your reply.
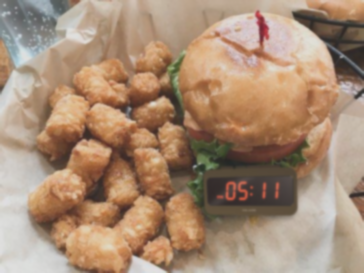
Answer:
h=5 m=11
